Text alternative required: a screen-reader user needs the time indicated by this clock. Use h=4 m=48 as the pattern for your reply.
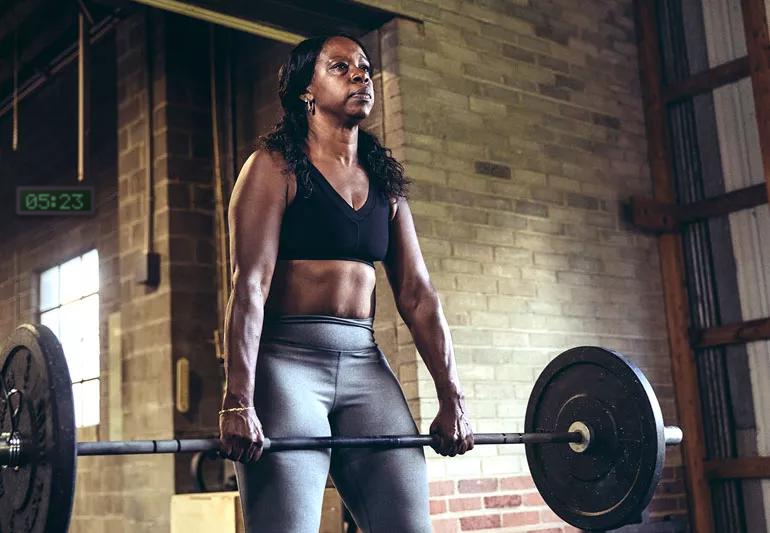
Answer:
h=5 m=23
